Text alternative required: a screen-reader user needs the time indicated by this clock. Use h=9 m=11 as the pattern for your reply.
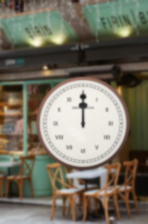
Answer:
h=12 m=0
